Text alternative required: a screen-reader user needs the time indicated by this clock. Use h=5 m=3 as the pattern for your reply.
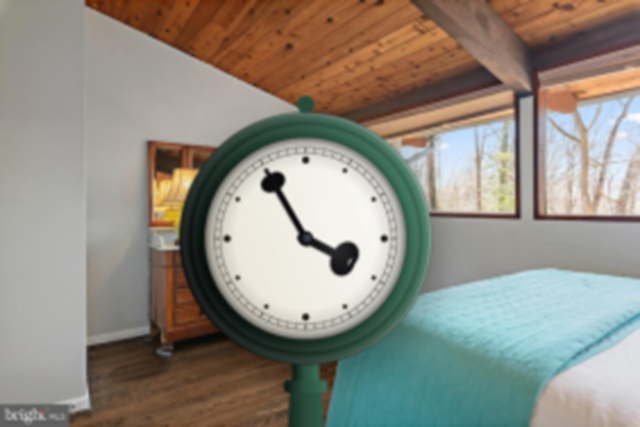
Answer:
h=3 m=55
